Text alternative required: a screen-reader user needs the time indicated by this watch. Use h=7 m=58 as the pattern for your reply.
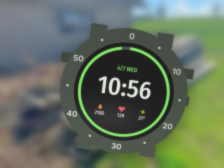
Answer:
h=10 m=56
